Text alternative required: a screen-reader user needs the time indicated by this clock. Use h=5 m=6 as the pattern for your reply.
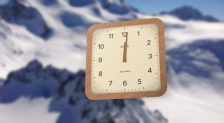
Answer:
h=12 m=1
